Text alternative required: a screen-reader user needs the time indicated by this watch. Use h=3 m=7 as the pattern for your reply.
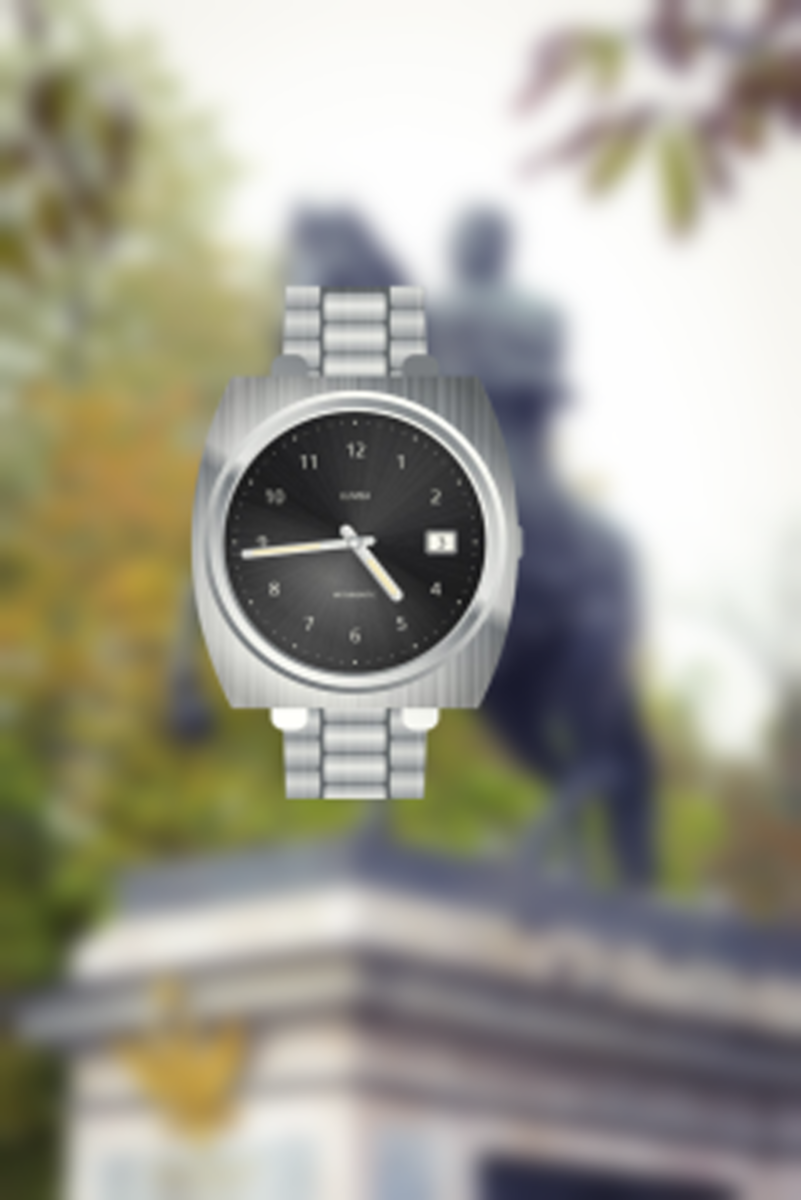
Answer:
h=4 m=44
